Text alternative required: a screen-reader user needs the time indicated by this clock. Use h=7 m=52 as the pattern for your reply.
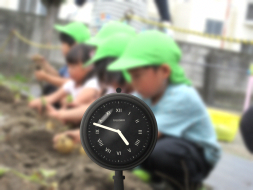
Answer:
h=4 m=48
